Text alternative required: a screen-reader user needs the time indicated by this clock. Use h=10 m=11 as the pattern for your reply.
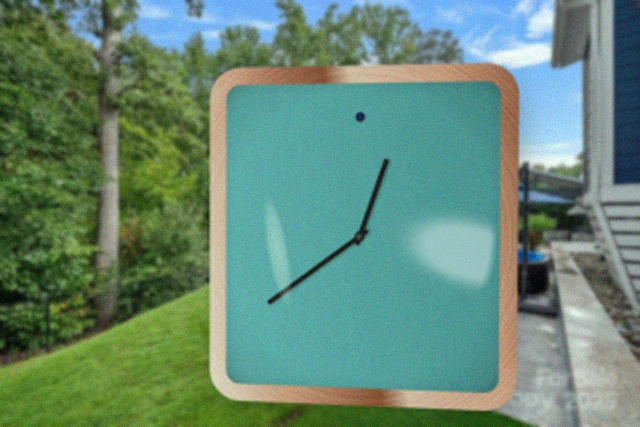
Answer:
h=12 m=39
